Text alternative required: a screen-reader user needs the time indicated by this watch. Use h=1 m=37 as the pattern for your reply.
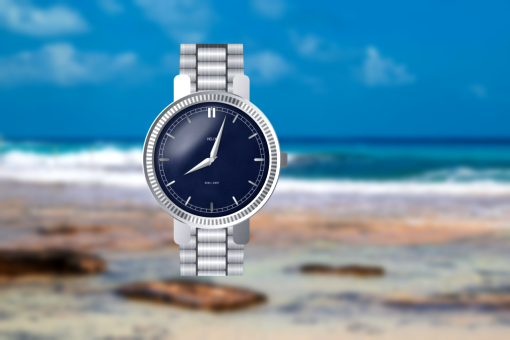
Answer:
h=8 m=3
